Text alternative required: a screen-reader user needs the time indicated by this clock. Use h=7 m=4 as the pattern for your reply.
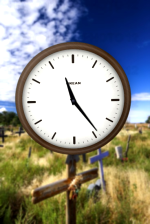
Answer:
h=11 m=24
